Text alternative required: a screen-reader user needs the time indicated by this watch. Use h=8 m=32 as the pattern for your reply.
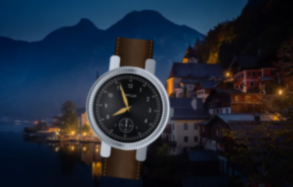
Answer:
h=7 m=56
